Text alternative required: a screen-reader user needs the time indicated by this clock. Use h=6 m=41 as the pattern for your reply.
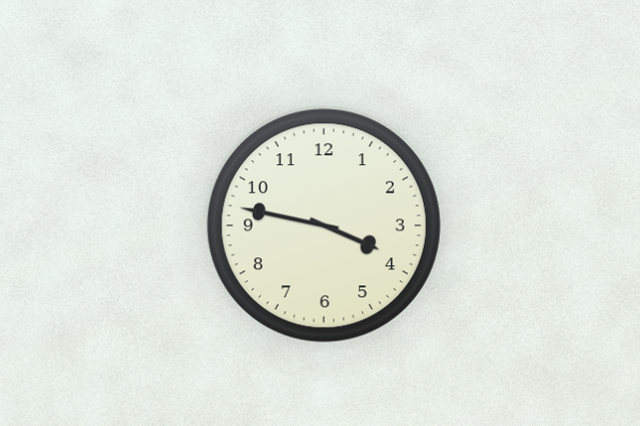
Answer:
h=3 m=47
